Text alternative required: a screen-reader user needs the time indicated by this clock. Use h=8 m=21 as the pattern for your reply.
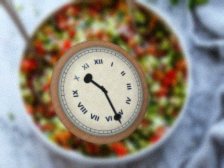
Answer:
h=10 m=27
